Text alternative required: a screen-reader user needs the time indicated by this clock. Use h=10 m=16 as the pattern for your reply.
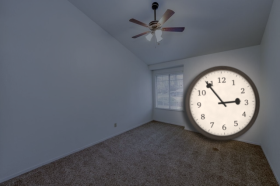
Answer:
h=2 m=54
